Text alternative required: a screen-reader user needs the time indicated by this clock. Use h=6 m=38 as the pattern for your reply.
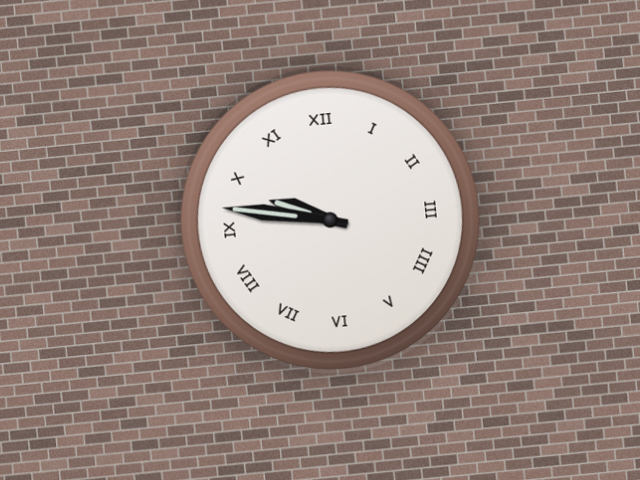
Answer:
h=9 m=47
